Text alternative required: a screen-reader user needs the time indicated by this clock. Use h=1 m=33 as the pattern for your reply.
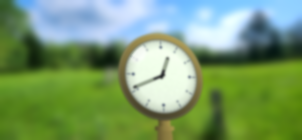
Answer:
h=12 m=41
